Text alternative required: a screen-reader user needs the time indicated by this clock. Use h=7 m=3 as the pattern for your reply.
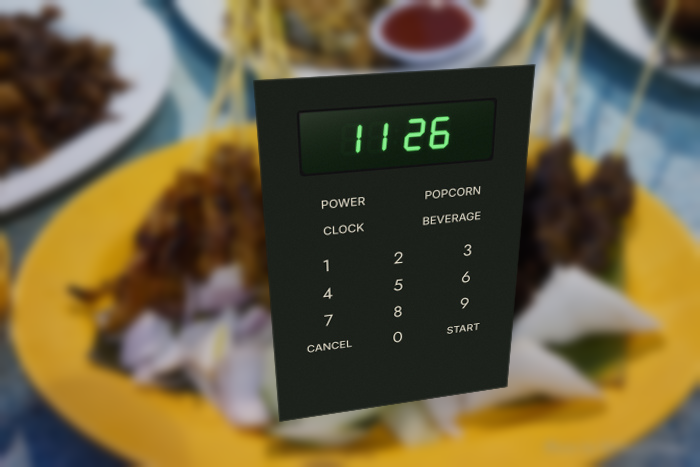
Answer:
h=11 m=26
